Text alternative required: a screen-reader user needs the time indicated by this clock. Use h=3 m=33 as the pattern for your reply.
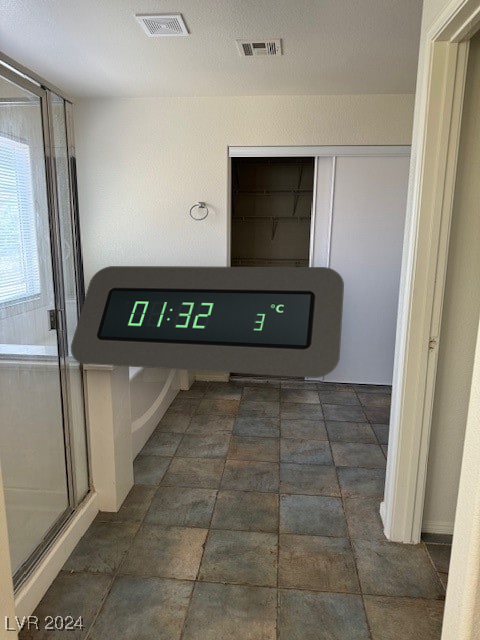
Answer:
h=1 m=32
